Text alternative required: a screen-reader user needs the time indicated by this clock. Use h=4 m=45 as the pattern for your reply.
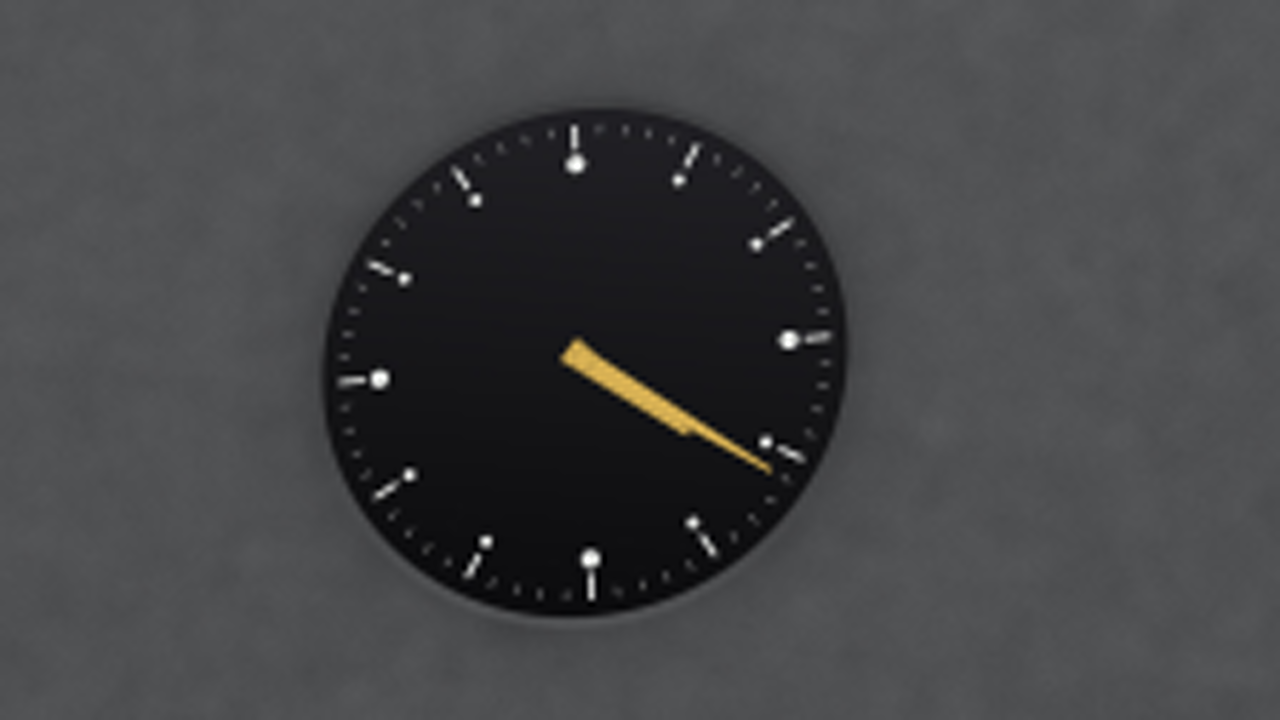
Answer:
h=4 m=21
